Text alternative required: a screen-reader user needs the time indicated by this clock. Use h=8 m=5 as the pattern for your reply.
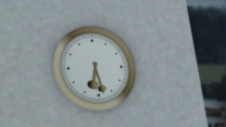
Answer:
h=6 m=28
